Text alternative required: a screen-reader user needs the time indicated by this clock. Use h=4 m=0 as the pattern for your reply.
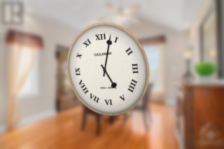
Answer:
h=5 m=3
